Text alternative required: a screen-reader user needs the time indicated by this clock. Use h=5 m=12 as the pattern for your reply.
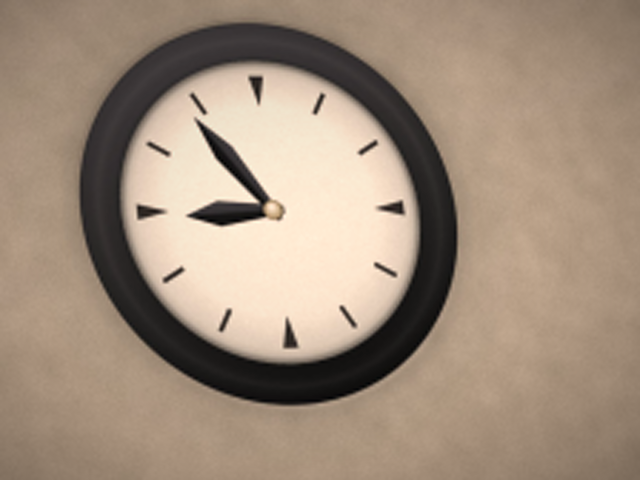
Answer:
h=8 m=54
